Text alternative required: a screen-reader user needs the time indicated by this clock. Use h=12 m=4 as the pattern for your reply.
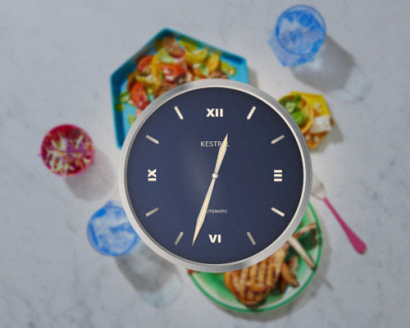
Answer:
h=12 m=33
